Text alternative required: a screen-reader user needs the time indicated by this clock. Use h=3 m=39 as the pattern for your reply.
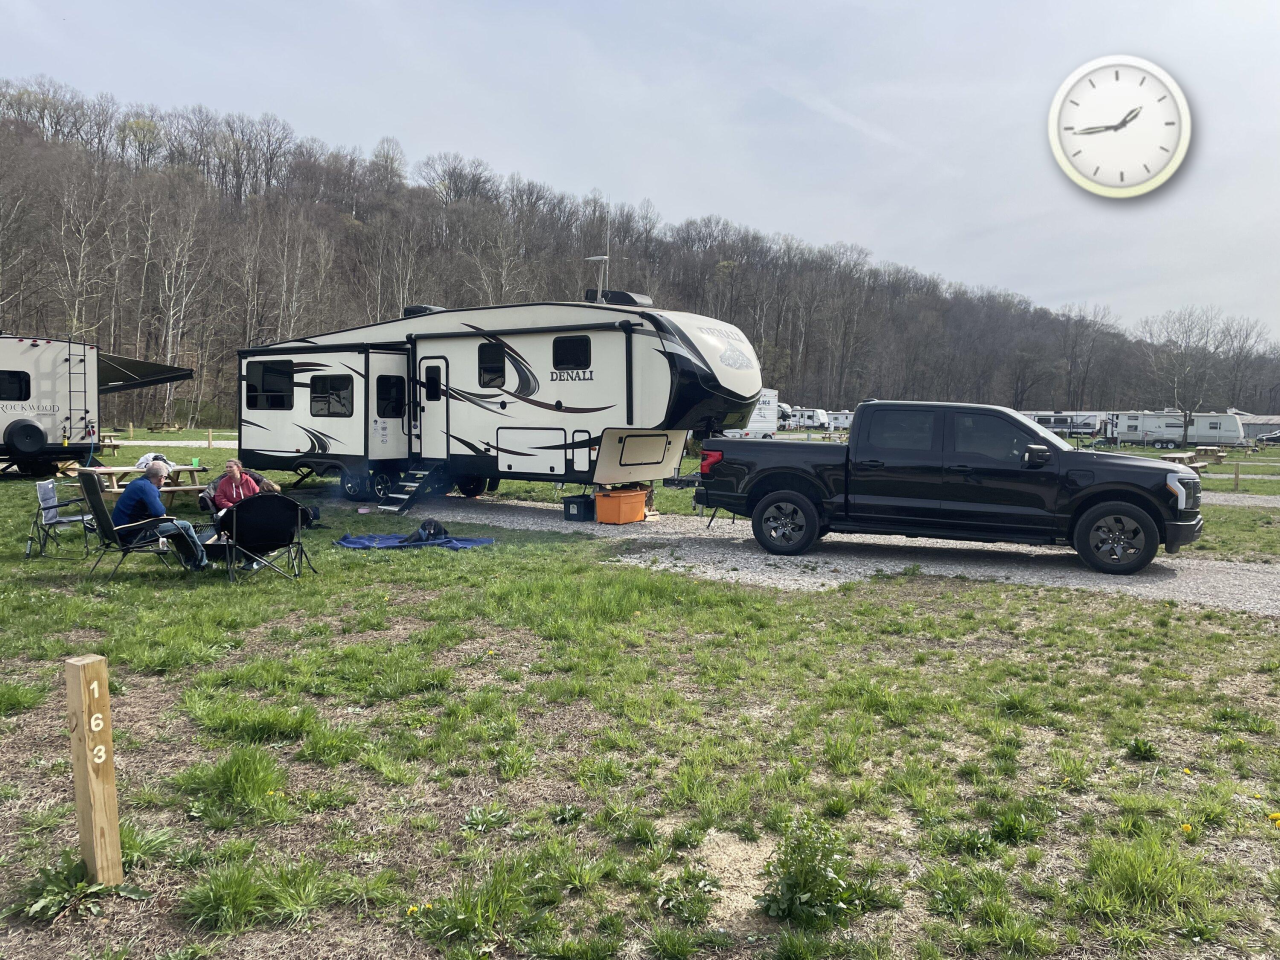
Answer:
h=1 m=44
